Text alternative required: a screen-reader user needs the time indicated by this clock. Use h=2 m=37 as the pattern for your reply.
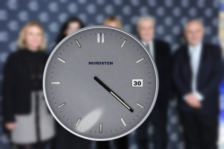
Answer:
h=4 m=22
